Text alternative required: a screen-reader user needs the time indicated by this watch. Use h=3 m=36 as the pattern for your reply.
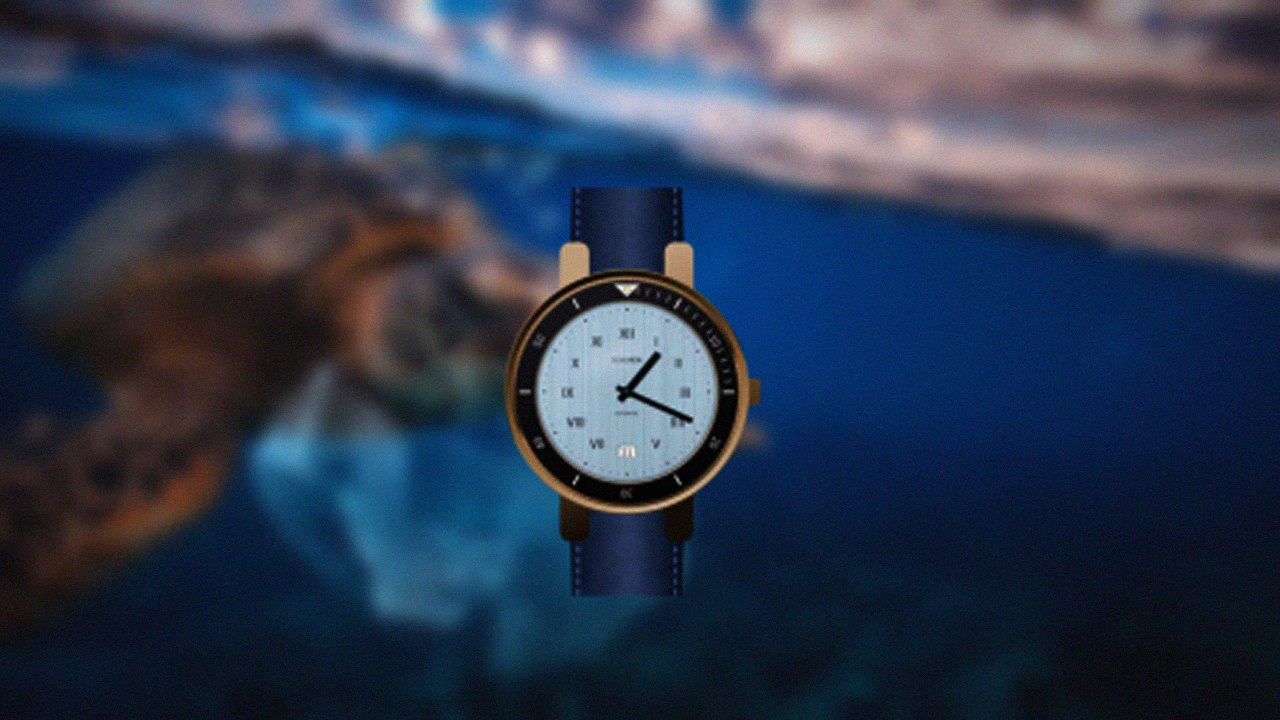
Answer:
h=1 m=19
